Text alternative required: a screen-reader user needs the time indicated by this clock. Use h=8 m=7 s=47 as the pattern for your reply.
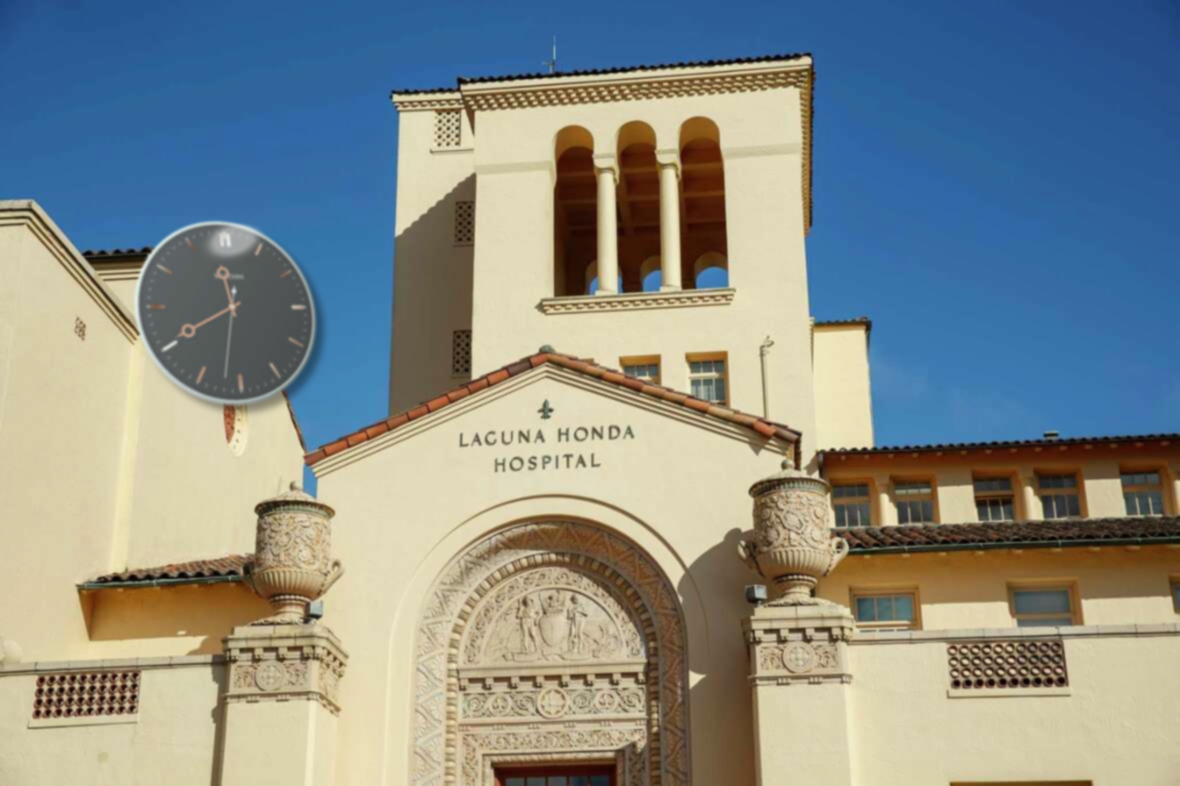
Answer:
h=11 m=40 s=32
